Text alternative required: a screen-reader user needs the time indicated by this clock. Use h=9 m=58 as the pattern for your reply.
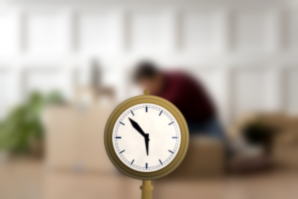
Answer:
h=5 m=53
